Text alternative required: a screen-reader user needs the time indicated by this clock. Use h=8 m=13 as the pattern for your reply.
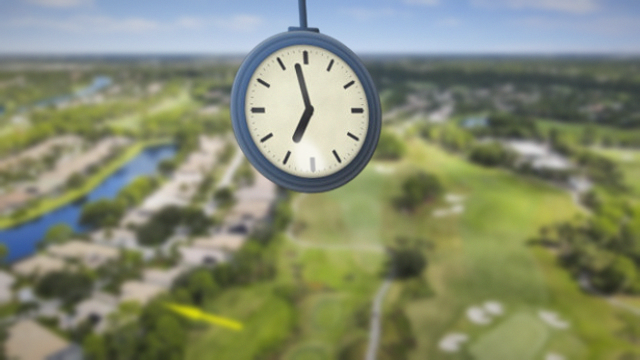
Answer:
h=6 m=58
